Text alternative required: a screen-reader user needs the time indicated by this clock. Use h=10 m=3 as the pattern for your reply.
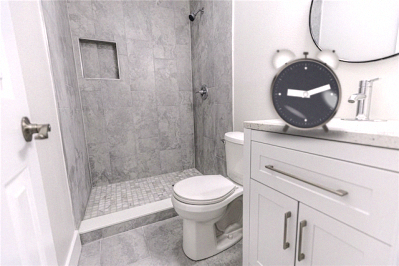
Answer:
h=9 m=12
